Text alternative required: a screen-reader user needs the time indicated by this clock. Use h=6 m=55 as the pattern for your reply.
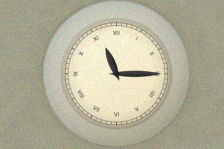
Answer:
h=11 m=15
